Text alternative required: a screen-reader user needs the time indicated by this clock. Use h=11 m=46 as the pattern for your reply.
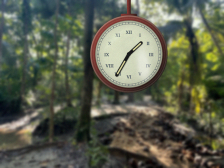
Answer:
h=1 m=35
